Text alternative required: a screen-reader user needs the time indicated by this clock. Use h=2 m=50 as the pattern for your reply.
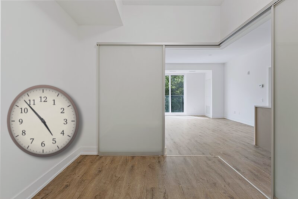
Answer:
h=4 m=53
